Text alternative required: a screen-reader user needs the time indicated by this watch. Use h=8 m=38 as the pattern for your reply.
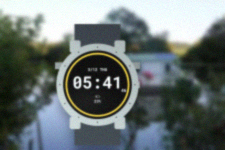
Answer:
h=5 m=41
